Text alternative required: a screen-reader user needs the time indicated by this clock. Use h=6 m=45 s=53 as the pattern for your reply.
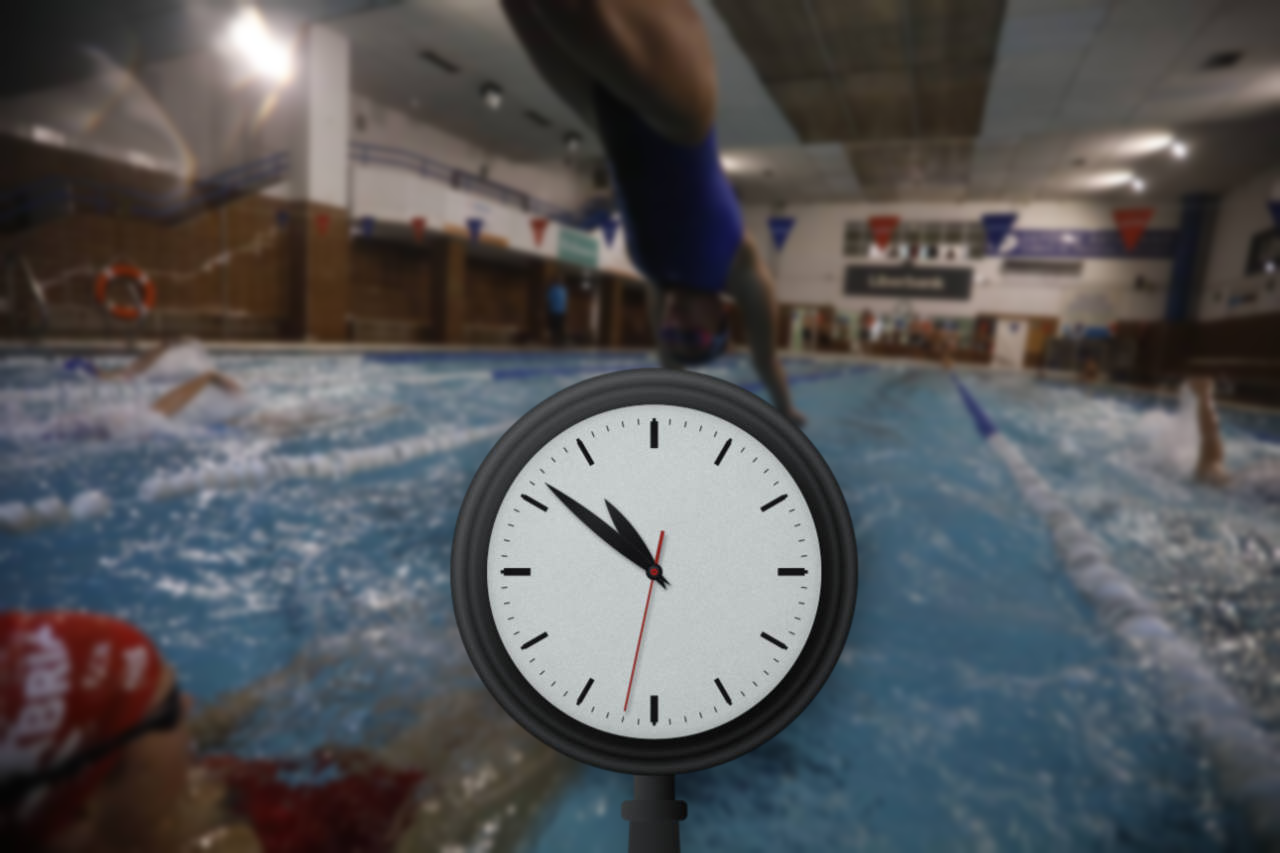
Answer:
h=10 m=51 s=32
